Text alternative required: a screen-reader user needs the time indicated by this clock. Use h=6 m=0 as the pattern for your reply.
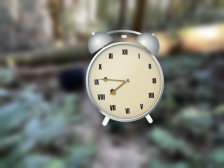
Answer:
h=7 m=46
